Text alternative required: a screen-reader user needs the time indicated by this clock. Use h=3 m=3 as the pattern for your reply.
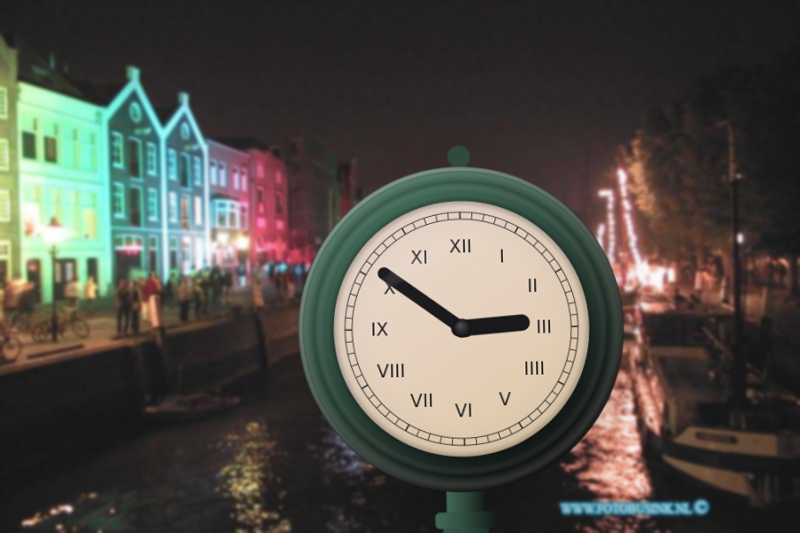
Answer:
h=2 m=51
